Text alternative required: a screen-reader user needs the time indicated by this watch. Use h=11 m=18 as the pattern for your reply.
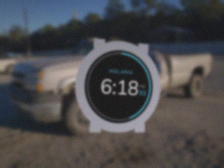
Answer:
h=6 m=18
